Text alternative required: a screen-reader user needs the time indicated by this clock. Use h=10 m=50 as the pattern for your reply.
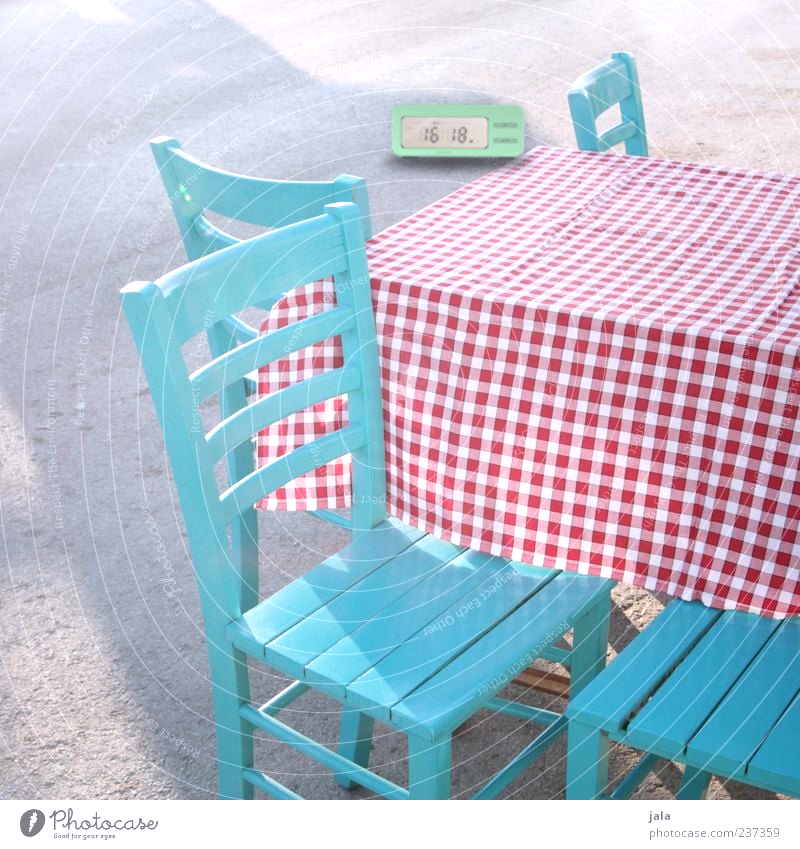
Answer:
h=16 m=18
